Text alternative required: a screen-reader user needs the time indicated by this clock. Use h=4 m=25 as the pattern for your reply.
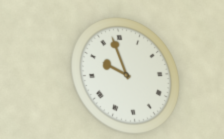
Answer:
h=9 m=58
